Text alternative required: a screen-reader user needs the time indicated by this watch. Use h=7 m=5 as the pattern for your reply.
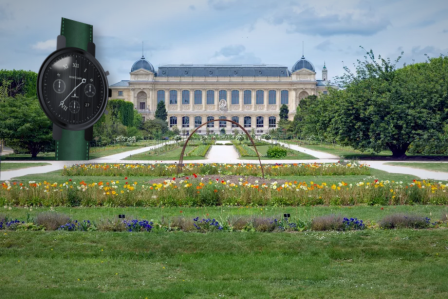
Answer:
h=1 m=37
